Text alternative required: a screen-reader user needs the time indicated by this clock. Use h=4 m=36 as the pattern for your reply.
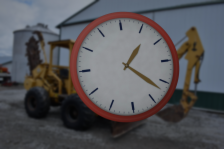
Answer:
h=1 m=22
